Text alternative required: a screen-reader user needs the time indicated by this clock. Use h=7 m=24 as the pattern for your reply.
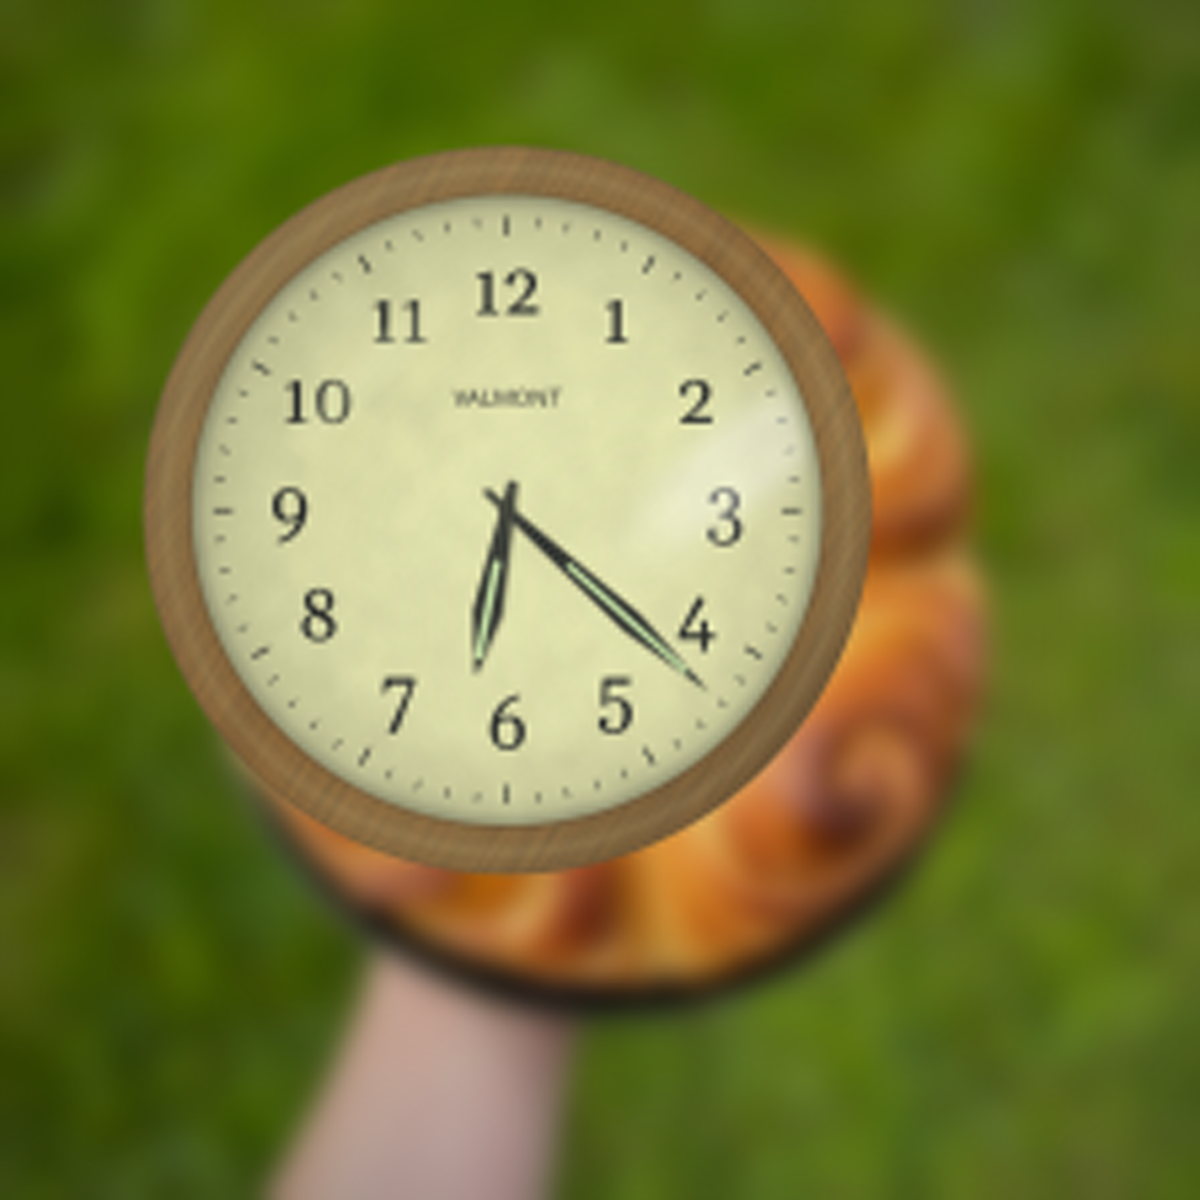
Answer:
h=6 m=22
